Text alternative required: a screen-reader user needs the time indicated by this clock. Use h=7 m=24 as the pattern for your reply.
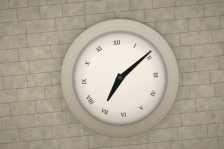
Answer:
h=7 m=9
